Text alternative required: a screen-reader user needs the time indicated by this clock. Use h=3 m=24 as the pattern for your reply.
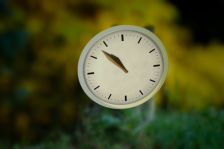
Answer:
h=10 m=53
